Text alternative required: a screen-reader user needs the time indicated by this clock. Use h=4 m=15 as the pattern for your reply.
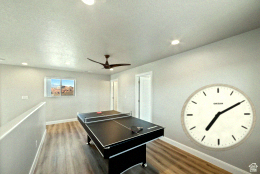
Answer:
h=7 m=10
